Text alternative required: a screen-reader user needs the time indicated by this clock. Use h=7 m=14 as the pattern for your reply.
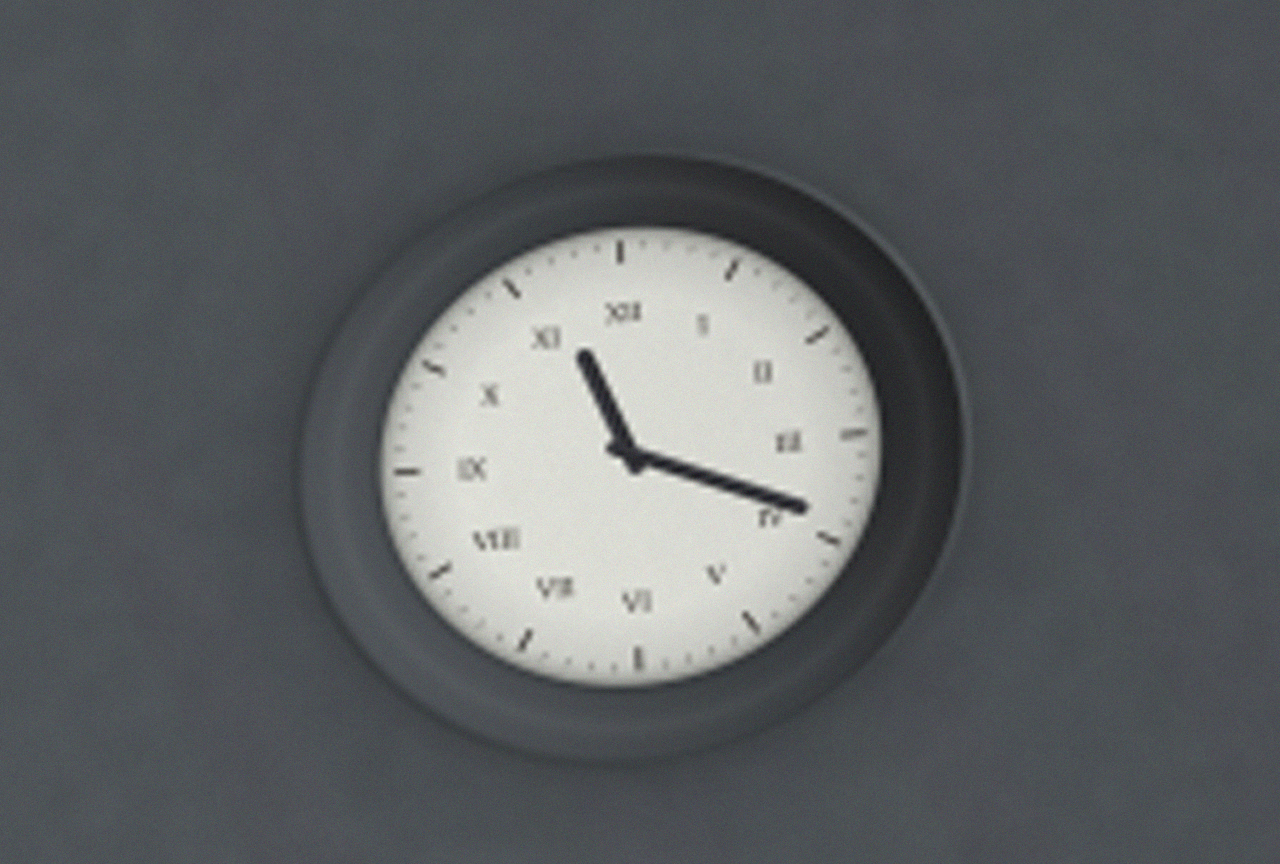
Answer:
h=11 m=19
